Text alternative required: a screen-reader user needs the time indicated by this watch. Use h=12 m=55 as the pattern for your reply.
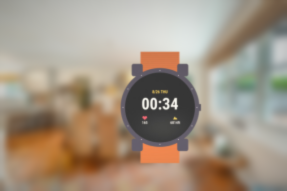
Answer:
h=0 m=34
